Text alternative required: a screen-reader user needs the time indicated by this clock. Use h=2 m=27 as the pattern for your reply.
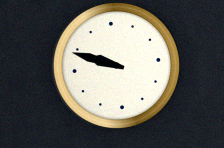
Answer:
h=9 m=49
